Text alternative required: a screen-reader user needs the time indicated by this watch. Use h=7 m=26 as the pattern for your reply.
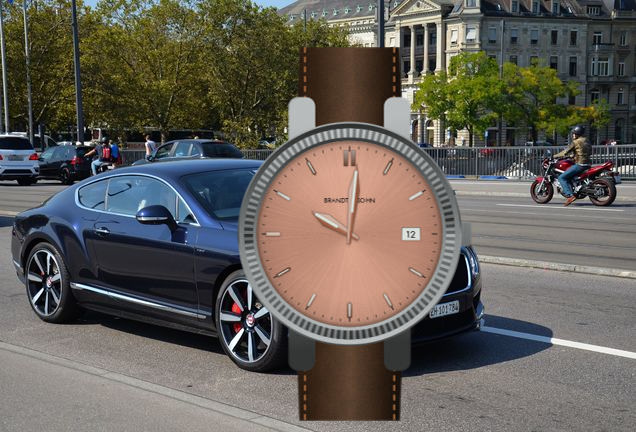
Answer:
h=10 m=1
